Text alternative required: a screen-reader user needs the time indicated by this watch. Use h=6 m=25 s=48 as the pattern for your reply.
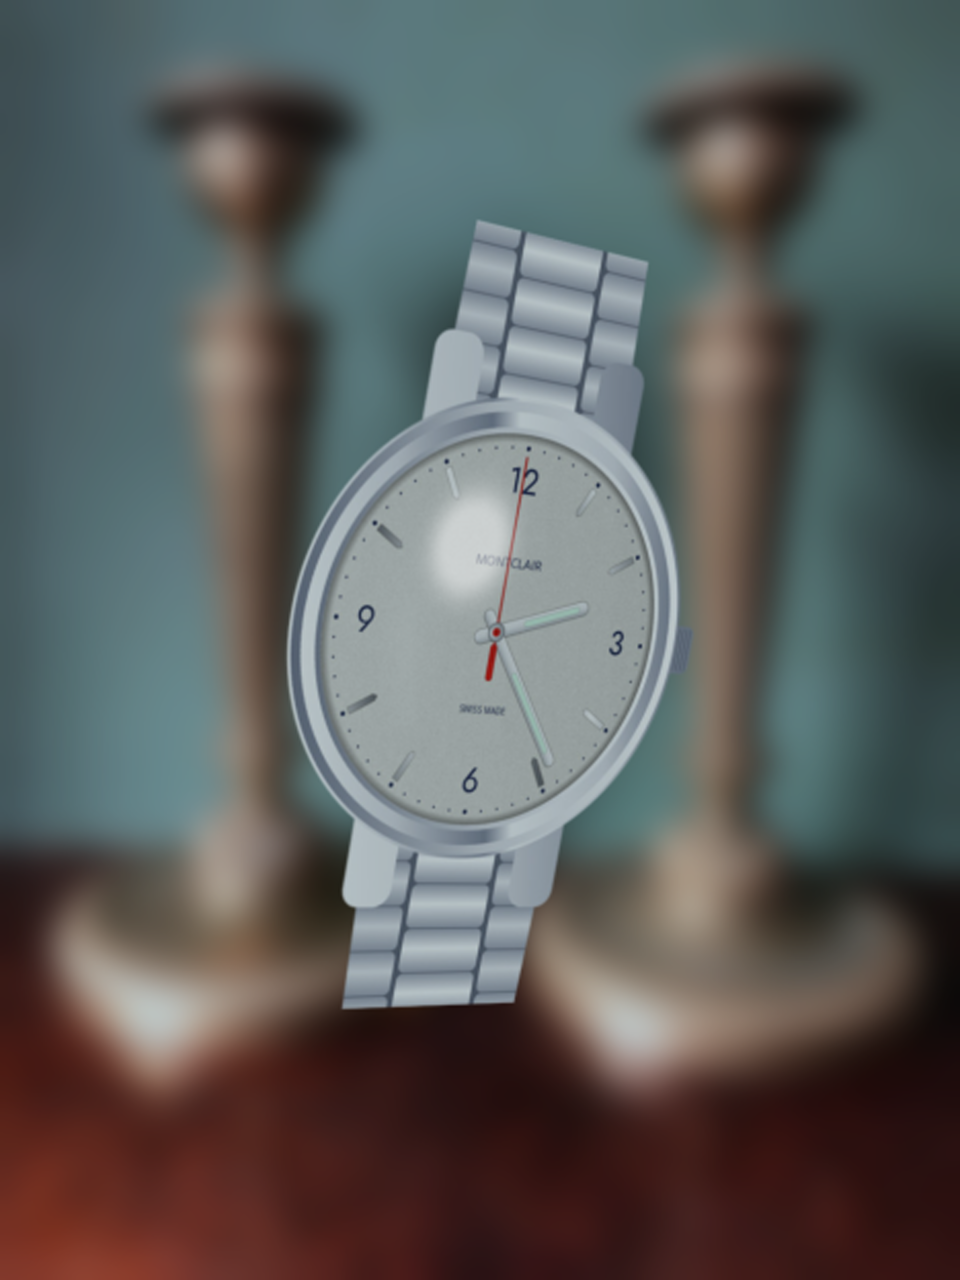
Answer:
h=2 m=24 s=0
